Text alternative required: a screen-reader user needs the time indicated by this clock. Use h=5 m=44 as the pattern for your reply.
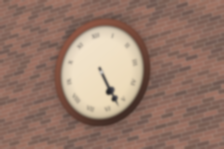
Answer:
h=5 m=27
